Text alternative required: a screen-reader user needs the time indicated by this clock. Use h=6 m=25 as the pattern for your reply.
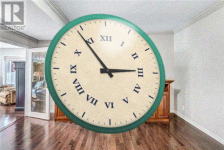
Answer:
h=2 m=54
